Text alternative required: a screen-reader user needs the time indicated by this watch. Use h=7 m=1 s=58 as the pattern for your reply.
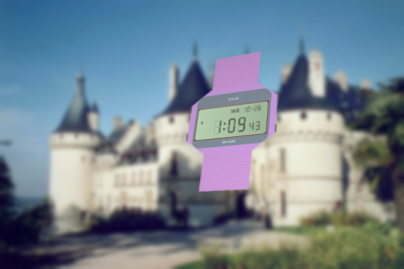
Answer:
h=1 m=9 s=43
